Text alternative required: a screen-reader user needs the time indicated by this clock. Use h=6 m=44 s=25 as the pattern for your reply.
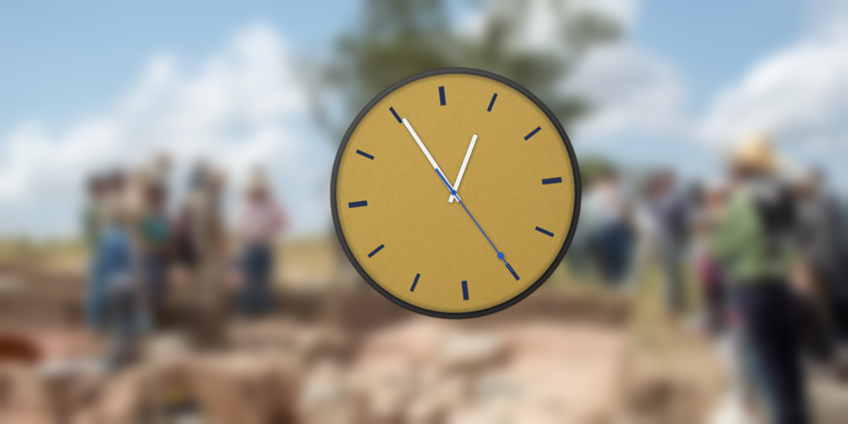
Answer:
h=12 m=55 s=25
